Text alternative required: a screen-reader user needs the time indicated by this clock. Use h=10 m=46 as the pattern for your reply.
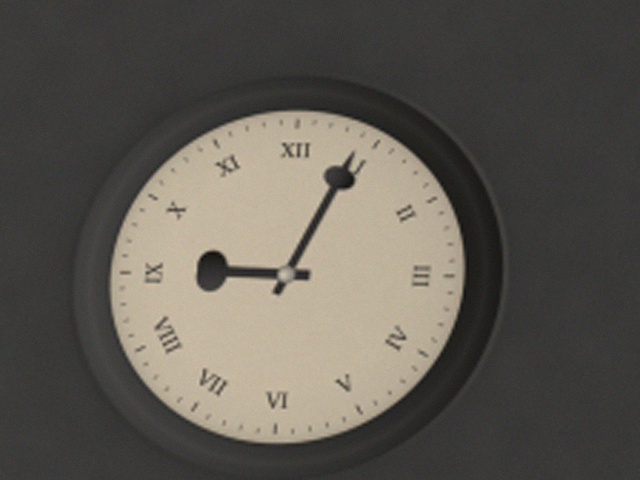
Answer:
h=9 m=4
